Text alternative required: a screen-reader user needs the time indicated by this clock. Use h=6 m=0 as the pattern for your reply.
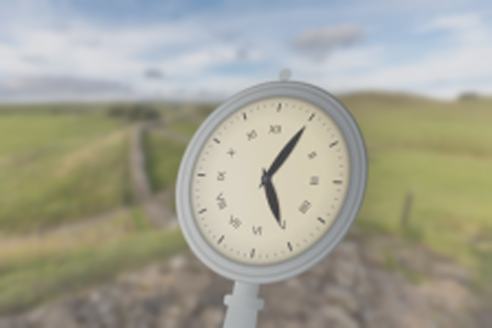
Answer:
h=5 m=5
